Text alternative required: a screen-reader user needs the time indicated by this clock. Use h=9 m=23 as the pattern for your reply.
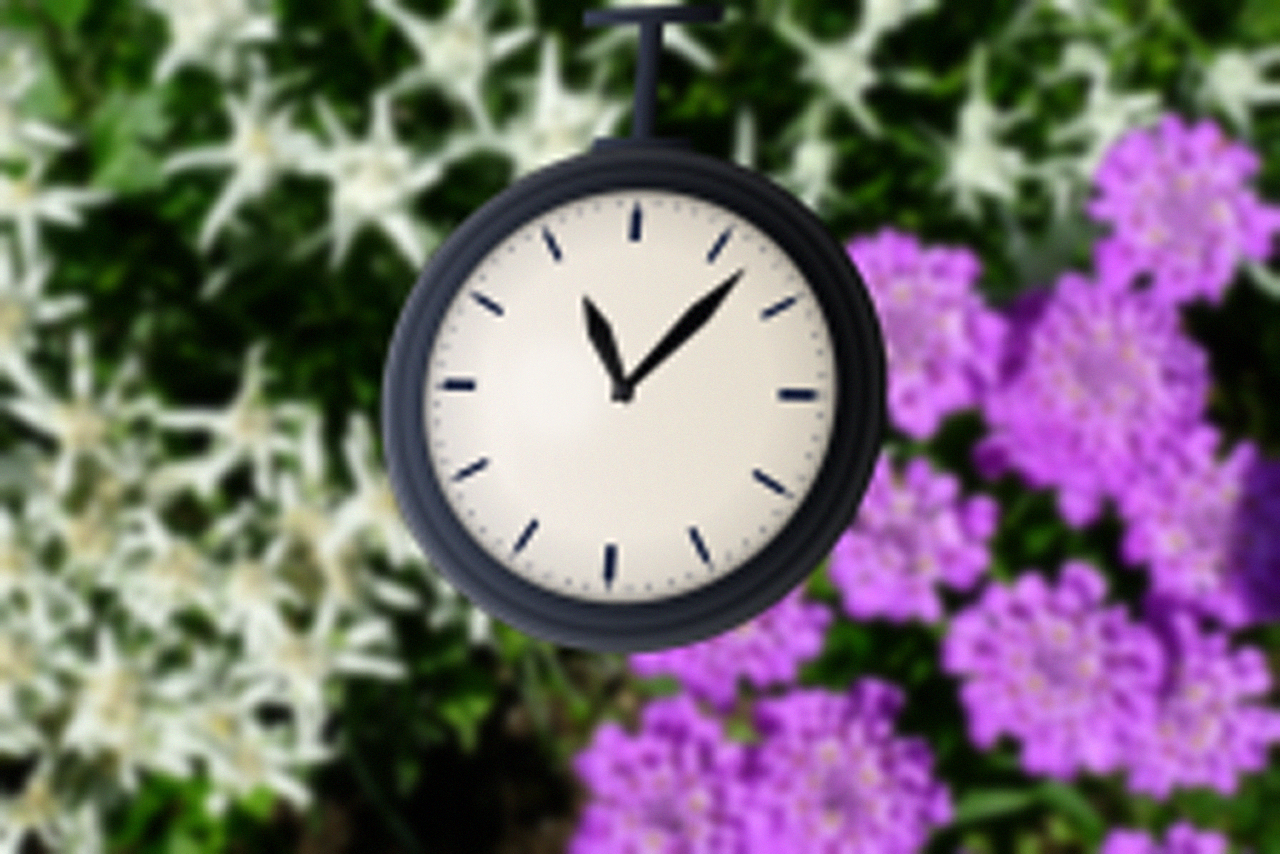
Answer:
h=11 m=7
